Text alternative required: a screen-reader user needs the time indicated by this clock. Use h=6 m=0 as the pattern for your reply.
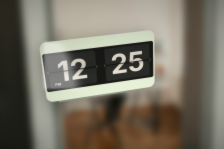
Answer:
h=12 m=25
